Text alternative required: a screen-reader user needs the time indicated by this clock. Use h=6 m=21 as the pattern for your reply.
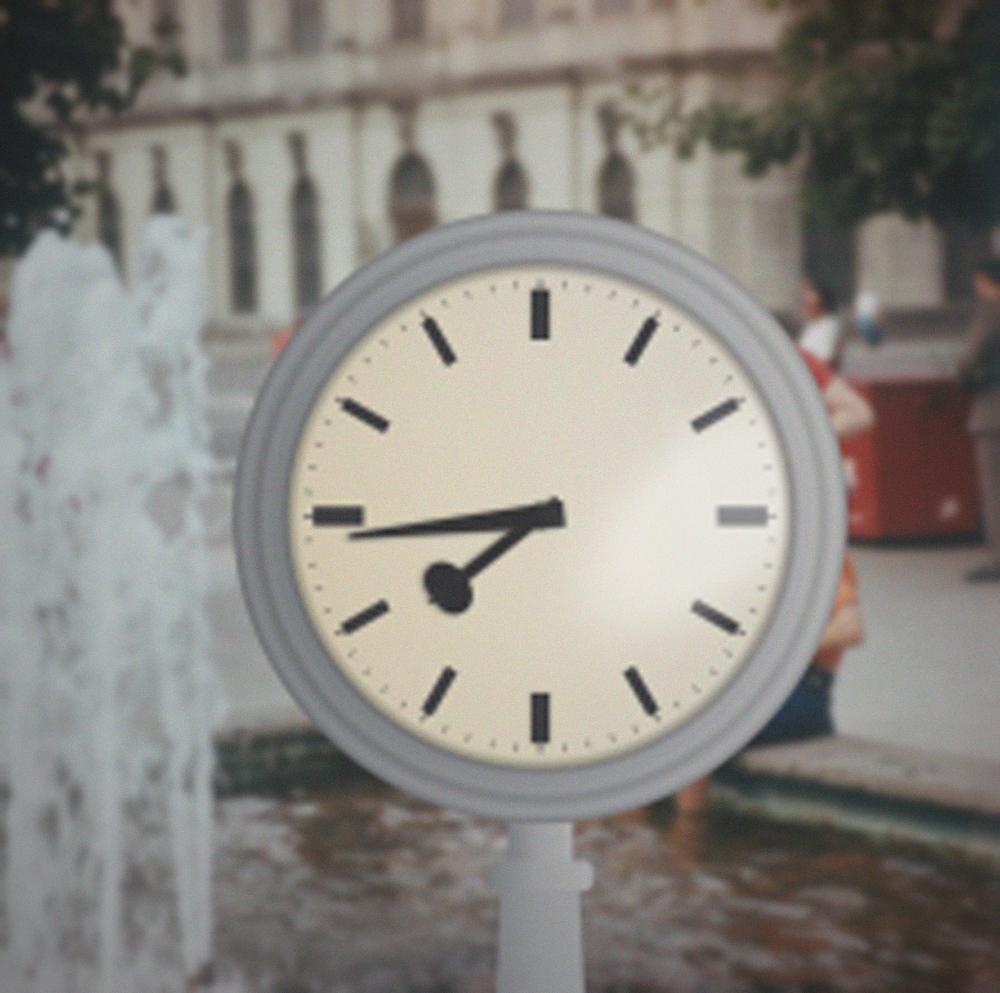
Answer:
h=7 m=44
